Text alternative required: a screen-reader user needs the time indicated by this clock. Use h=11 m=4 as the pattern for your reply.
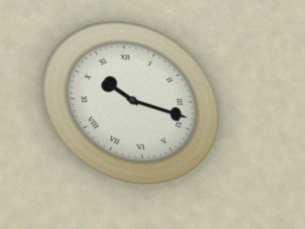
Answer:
h=10 m=18
